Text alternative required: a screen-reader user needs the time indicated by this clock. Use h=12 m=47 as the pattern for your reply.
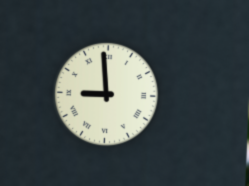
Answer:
h=8 m=59
